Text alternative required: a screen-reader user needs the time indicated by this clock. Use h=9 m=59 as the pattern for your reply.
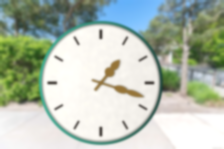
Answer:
h=1 m=18
